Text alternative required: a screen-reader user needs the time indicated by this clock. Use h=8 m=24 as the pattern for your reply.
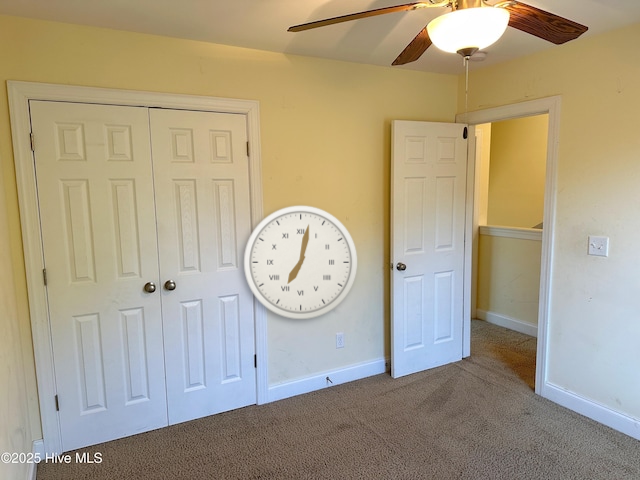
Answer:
h=7 m=2
